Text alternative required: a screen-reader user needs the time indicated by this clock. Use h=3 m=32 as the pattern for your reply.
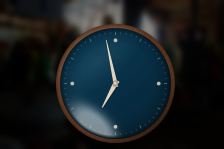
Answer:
h=6 m=58
